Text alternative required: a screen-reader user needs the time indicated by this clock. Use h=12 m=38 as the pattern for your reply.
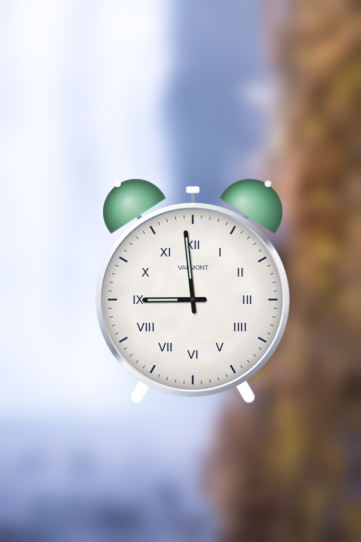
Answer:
h=8 m=59
